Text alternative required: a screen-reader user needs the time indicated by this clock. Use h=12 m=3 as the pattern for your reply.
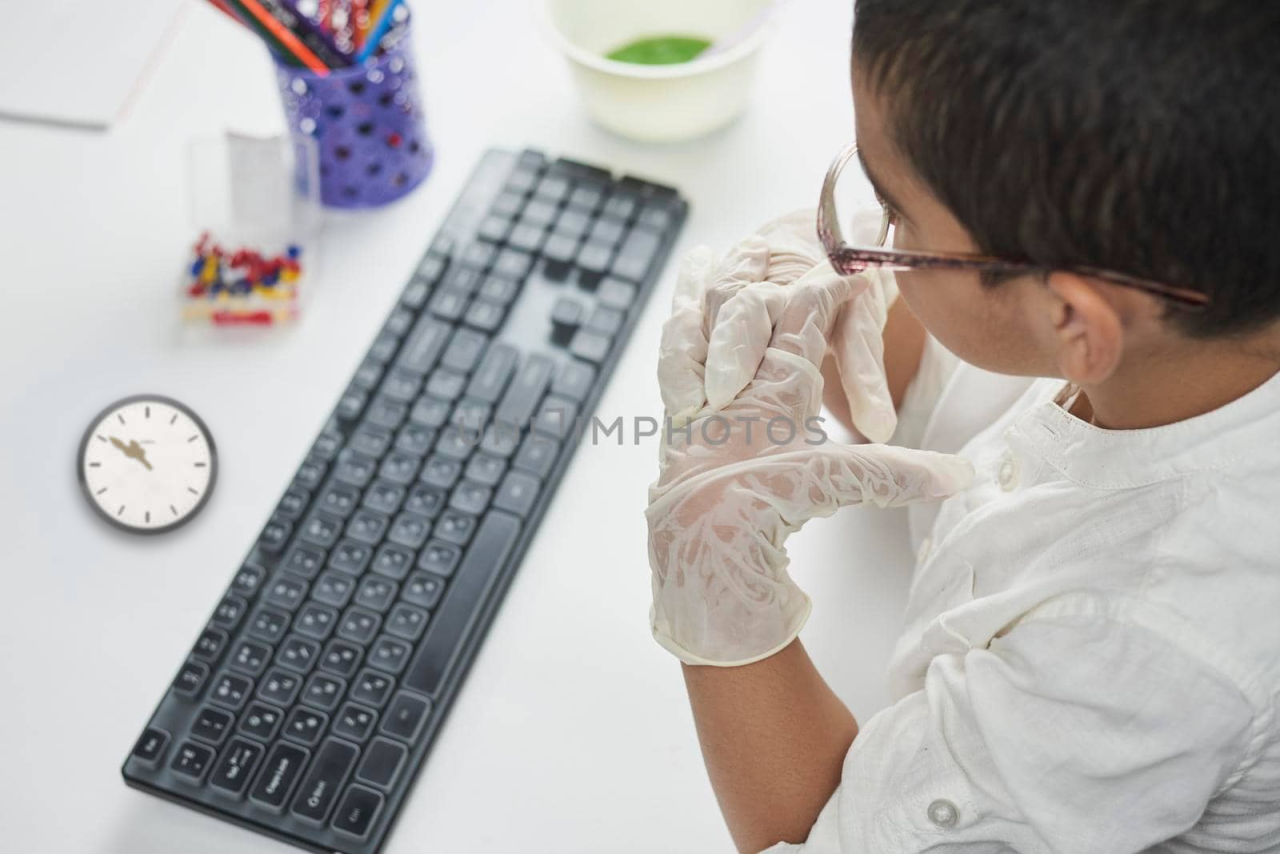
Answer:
h=10 m=51
